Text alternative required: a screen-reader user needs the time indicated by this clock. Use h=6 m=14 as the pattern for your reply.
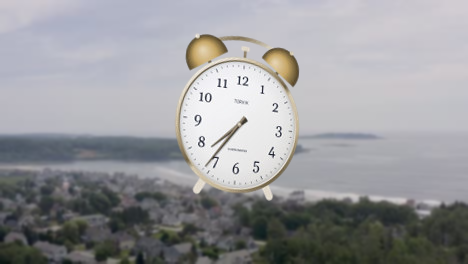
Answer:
h=7 m=36
